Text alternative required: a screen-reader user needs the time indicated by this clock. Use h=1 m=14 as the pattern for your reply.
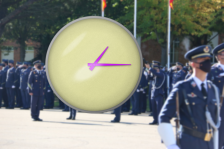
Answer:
h=1 m=15
